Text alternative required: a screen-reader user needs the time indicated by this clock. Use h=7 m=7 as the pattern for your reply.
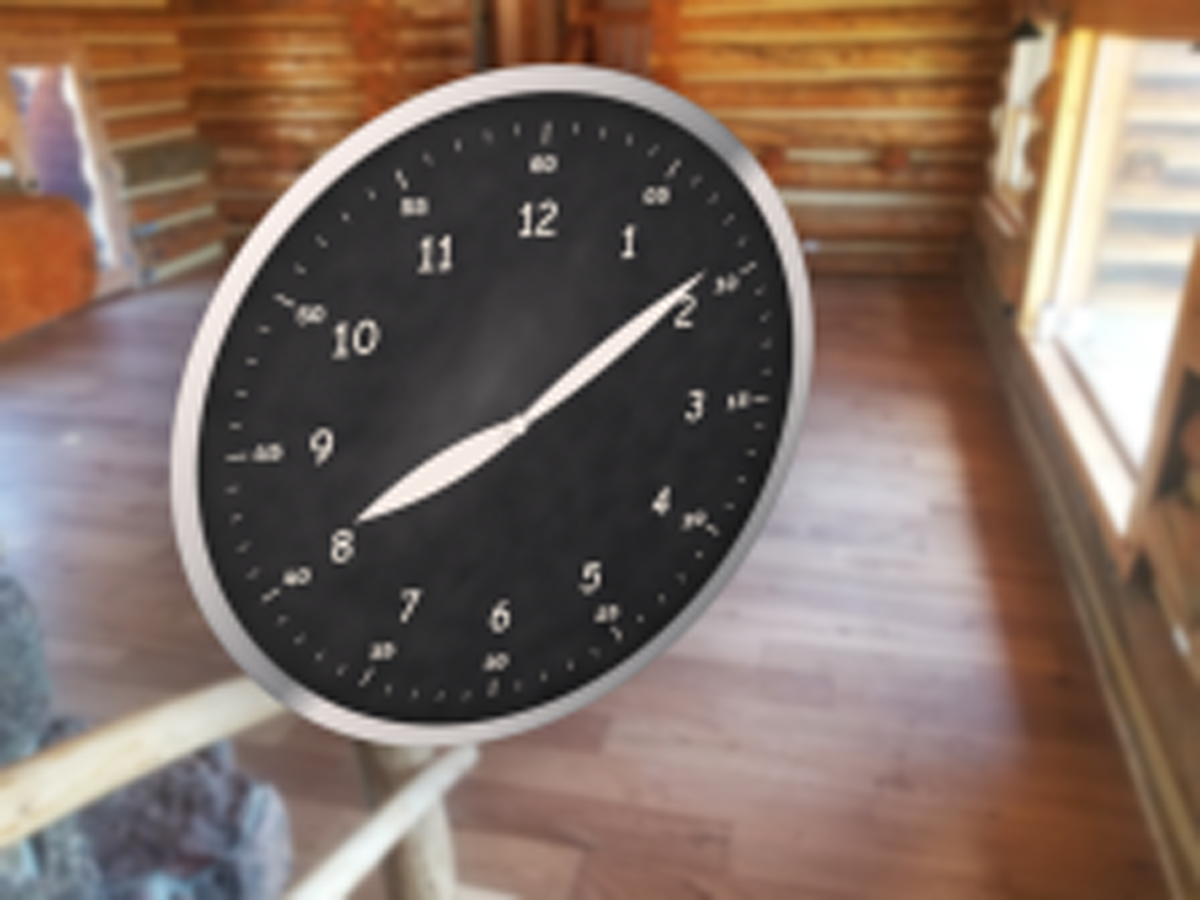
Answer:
h=8 m=9
